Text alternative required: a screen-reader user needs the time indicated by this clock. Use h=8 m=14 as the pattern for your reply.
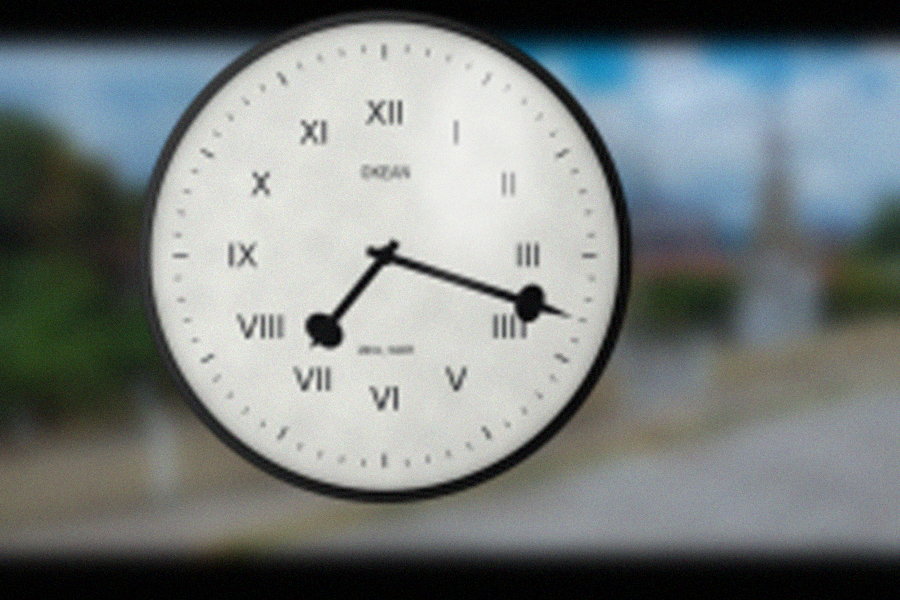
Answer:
h=7 m=18
